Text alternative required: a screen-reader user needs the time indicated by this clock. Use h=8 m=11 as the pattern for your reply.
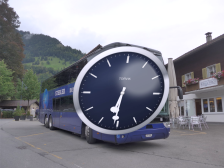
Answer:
h=6 m=31
